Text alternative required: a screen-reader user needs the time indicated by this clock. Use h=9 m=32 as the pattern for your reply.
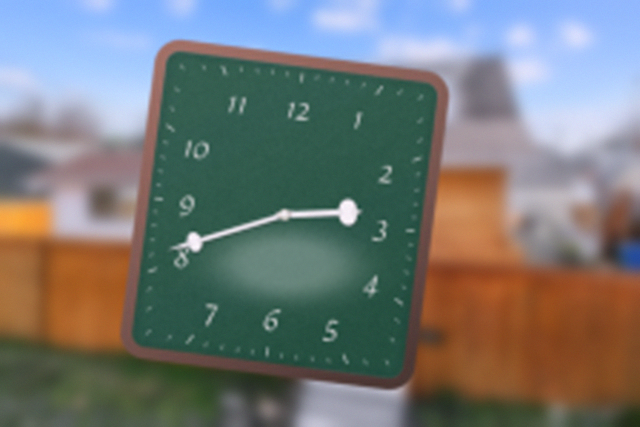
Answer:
h=2 m=41
